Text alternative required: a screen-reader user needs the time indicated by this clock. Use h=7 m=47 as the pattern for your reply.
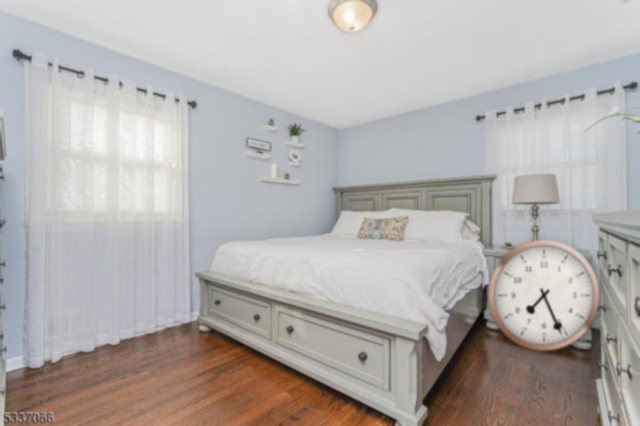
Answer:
h=7 m=26
